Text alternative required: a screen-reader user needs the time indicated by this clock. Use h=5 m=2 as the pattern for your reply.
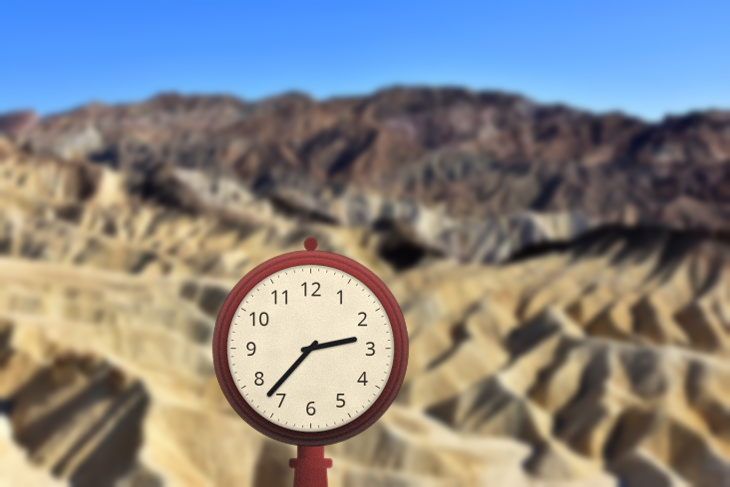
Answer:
h=2 m=37
